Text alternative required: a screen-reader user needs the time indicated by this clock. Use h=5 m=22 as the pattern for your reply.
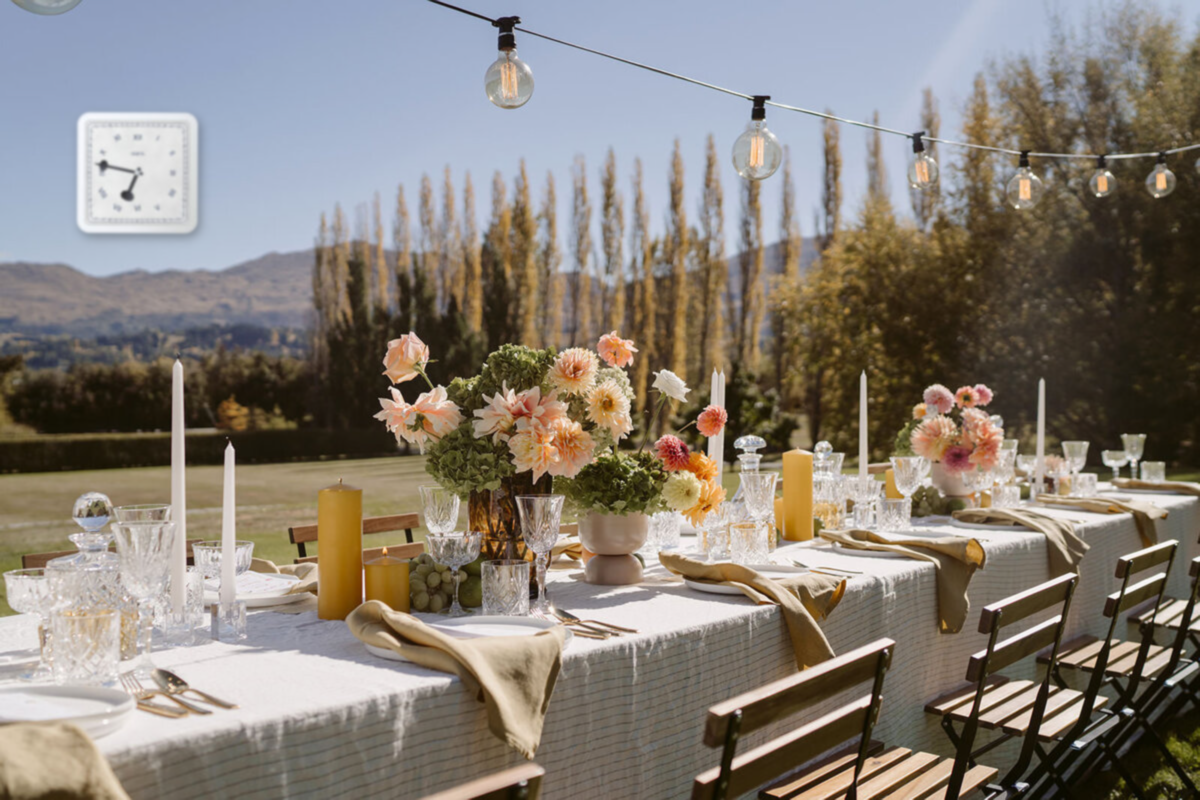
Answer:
h=6 m=47
